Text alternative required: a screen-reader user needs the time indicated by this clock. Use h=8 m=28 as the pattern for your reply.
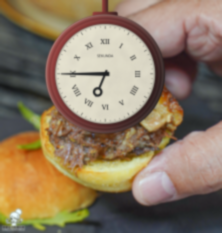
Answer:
h=6 m=45
